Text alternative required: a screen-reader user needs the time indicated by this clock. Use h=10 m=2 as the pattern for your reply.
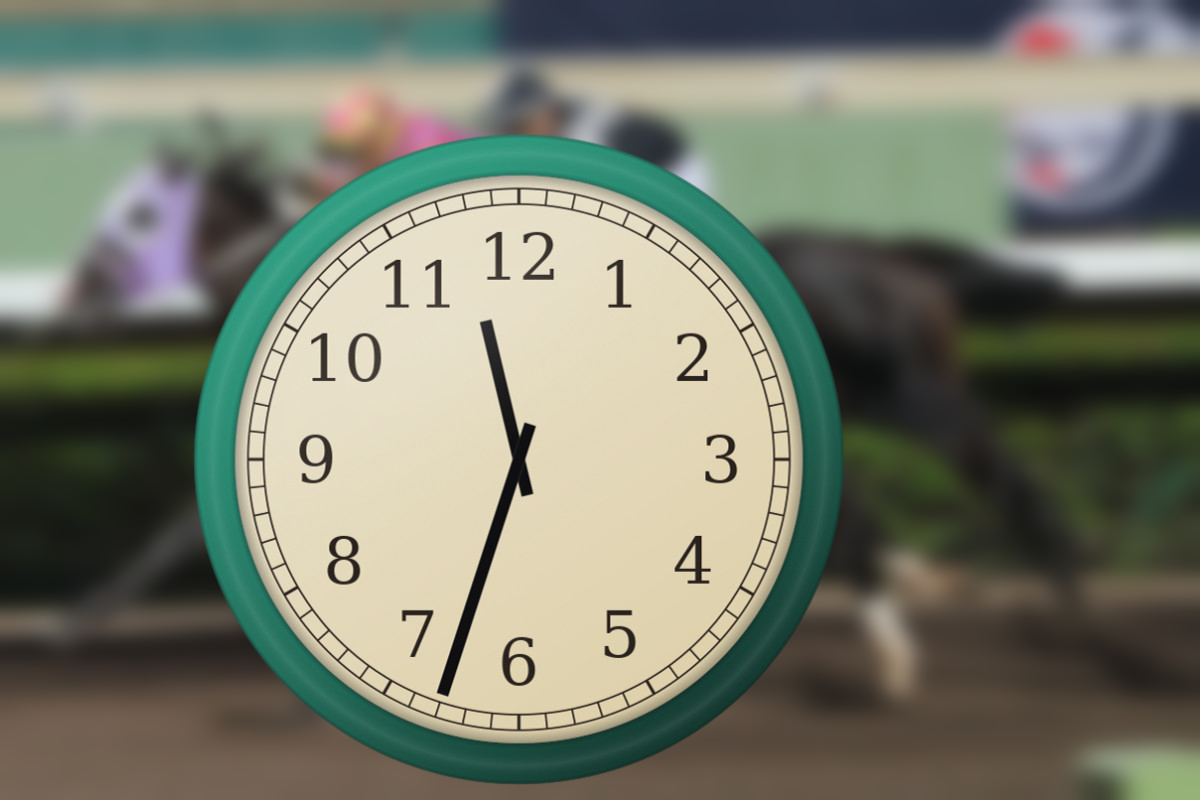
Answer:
h=11 m=33
